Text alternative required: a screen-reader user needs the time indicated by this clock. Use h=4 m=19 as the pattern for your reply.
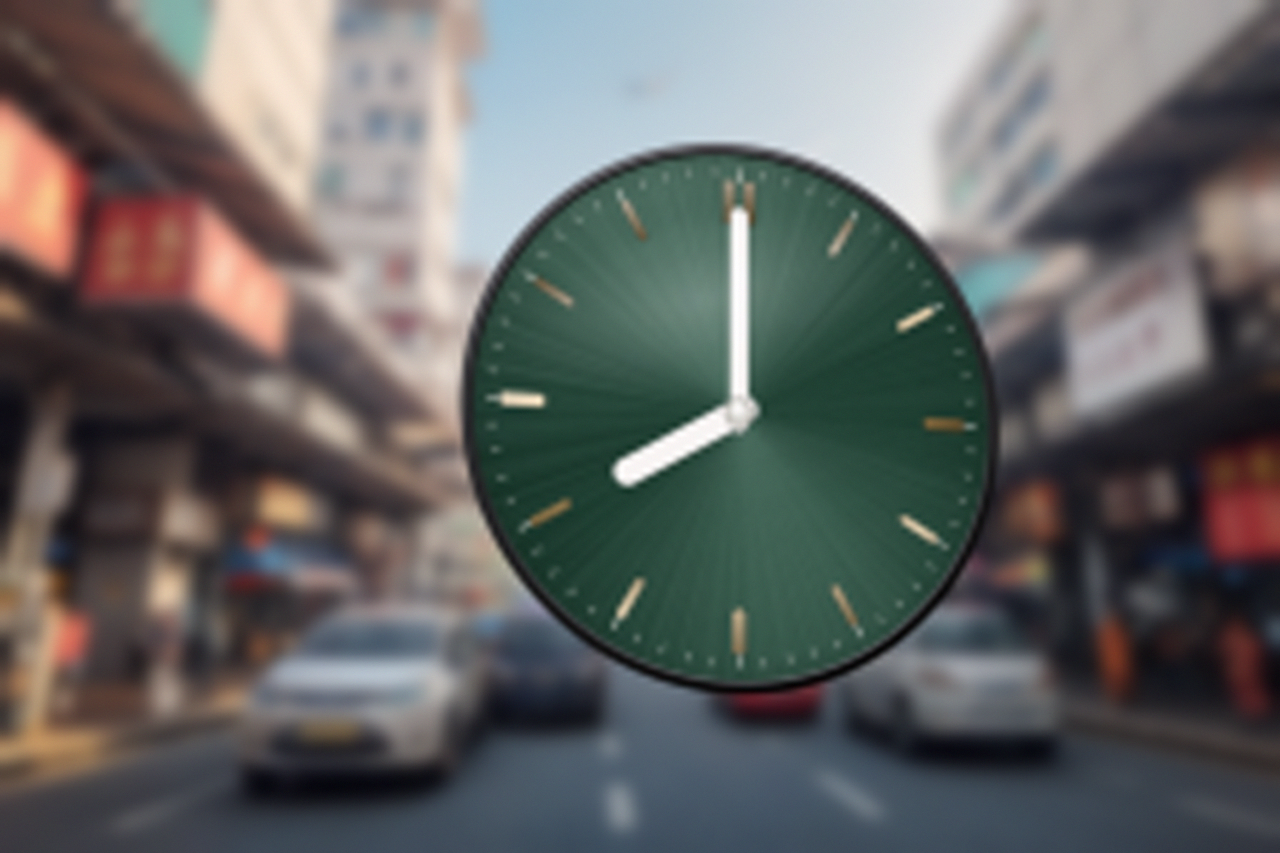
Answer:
h=8 m=0
